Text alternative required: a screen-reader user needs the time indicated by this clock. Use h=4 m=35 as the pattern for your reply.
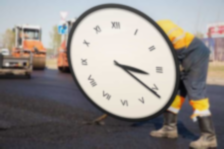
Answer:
h=3 m=21
